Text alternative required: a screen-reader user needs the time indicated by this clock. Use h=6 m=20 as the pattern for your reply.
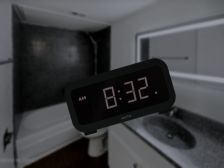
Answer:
h=8 m=32
